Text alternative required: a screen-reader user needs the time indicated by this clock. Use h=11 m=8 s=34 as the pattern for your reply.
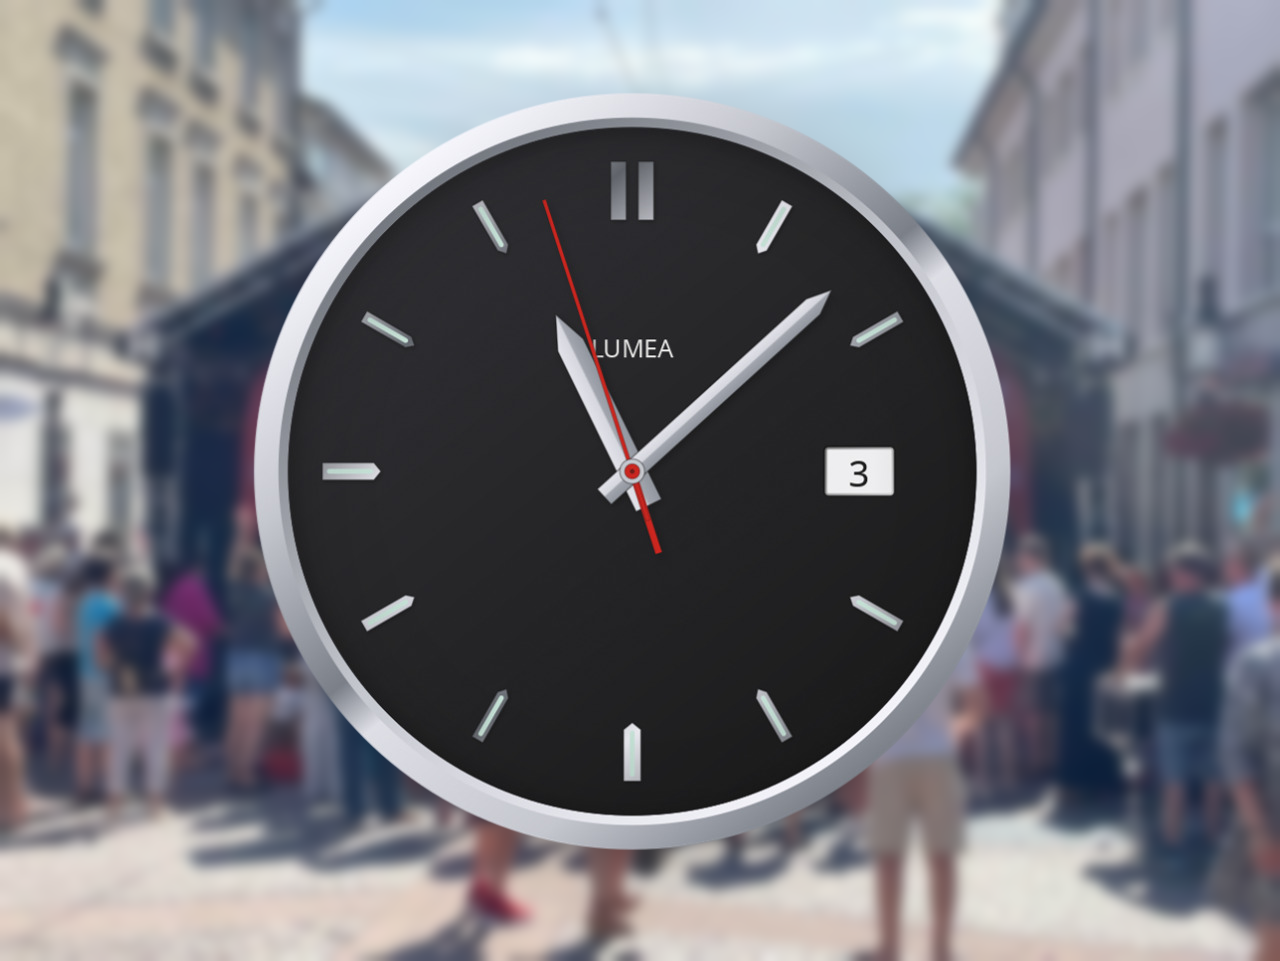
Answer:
h=11 m=7 s=57
